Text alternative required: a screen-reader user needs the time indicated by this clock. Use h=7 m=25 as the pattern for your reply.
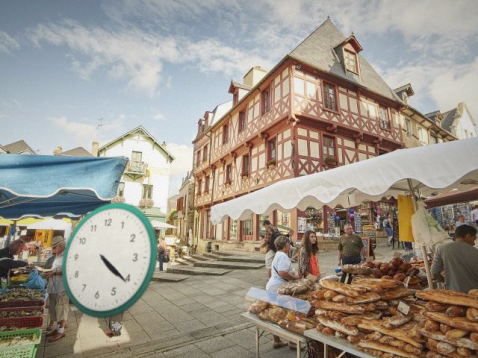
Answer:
h=4 m=21
